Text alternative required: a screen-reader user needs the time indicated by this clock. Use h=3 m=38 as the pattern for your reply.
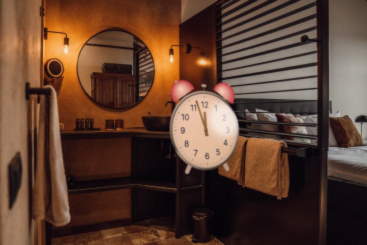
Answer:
h=11 m=57
